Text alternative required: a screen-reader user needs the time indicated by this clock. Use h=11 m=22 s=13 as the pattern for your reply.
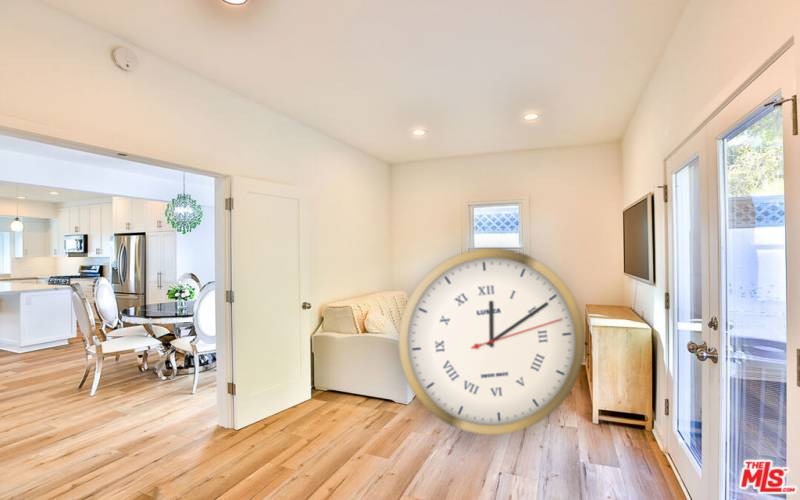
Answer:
h=12 m=10 s=13
